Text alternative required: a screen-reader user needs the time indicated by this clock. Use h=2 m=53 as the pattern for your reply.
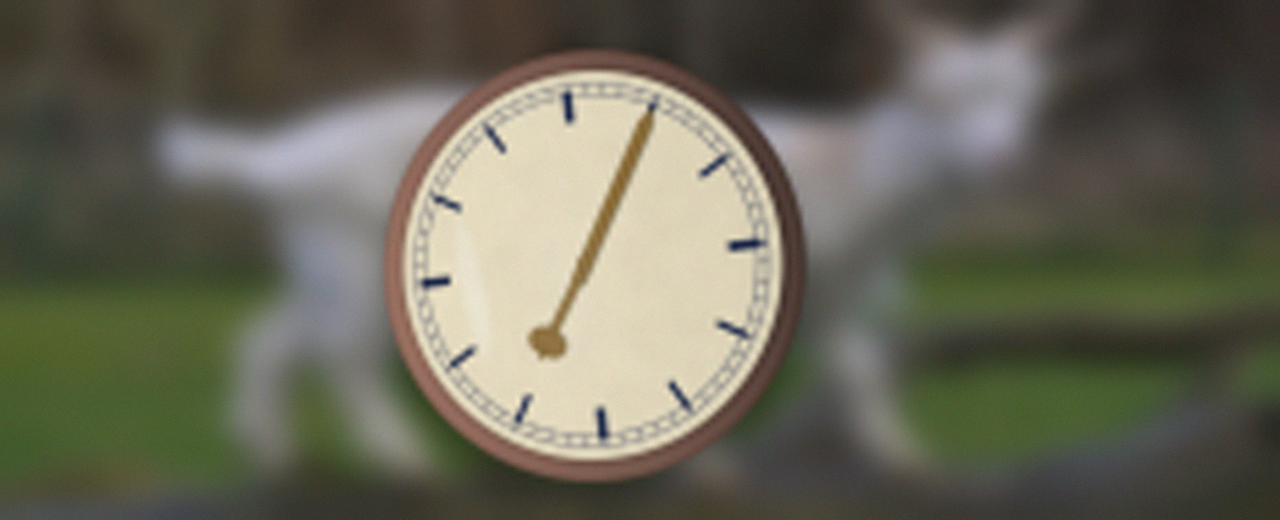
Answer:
h=7 m=5
